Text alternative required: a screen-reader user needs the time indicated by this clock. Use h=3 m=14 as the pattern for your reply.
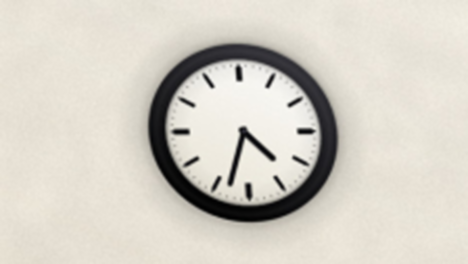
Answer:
h=4 m=33
